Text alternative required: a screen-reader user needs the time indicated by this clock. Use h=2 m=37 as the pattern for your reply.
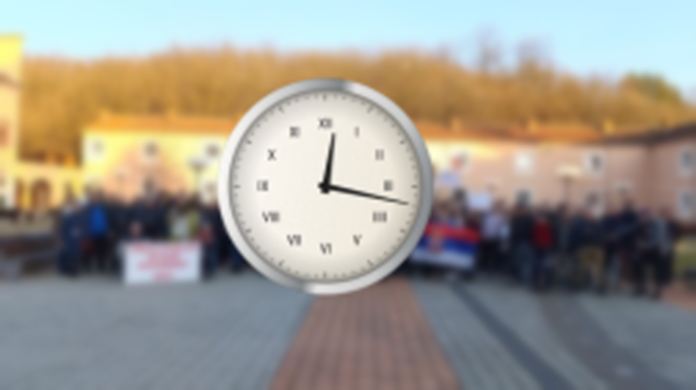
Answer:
h=12 m=17
